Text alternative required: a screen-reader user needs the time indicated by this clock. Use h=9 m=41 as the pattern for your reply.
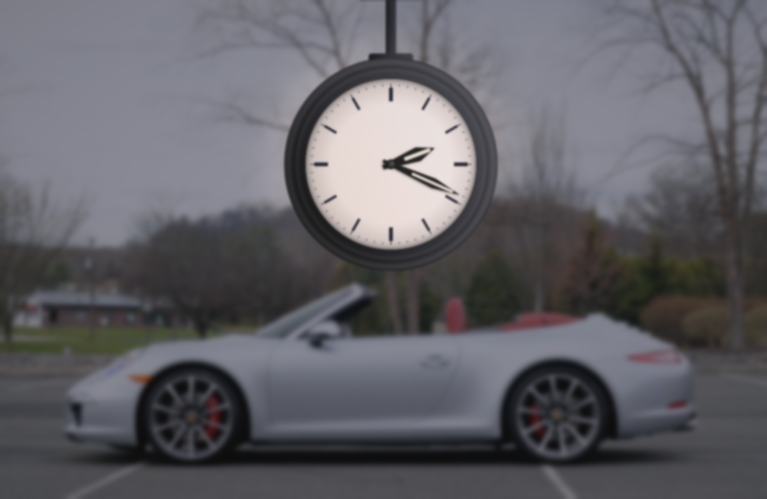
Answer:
h=2 m=19
